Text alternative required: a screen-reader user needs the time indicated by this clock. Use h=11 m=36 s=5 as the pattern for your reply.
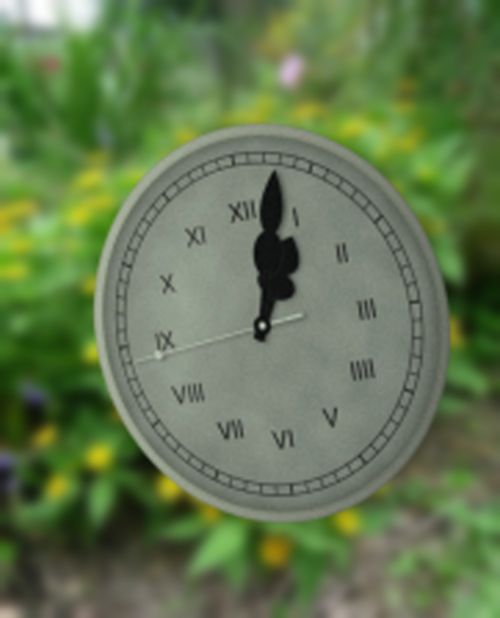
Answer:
h=1 m=2 s=44
